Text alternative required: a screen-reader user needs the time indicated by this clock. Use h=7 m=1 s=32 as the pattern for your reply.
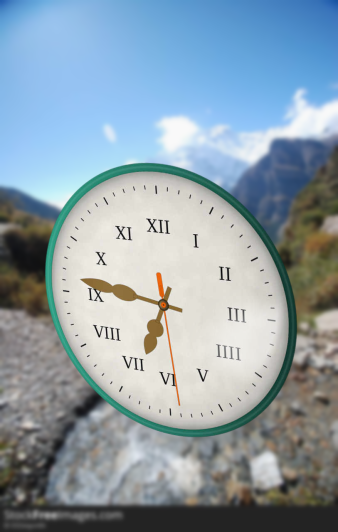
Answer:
h=6 m=46 s=29
